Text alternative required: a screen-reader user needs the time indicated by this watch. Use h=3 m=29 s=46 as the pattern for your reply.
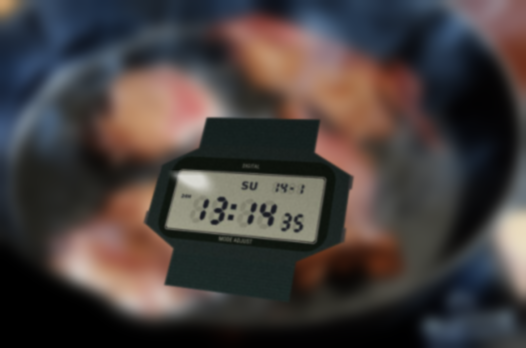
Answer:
h=13 m=14 s=35
